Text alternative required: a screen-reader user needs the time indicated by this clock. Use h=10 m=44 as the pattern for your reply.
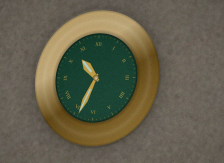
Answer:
h=10 m=34
